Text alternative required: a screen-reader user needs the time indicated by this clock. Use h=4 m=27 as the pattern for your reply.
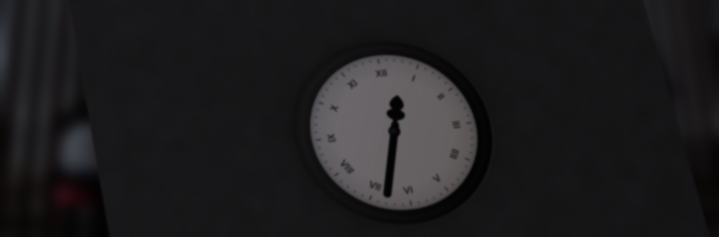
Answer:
h=12 m=33
